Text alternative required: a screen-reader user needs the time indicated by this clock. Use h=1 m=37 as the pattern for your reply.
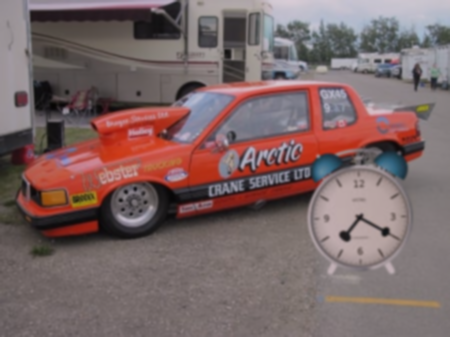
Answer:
h=7 m=20
